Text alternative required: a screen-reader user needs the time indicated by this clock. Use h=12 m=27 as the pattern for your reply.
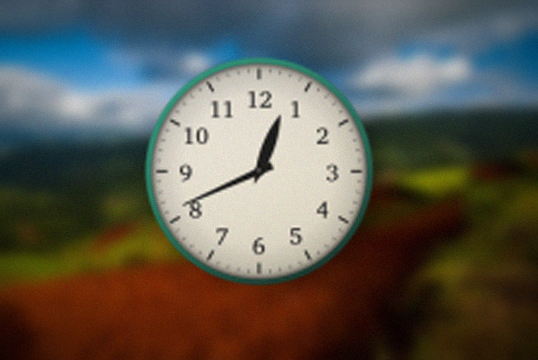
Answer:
h=12 m=41
